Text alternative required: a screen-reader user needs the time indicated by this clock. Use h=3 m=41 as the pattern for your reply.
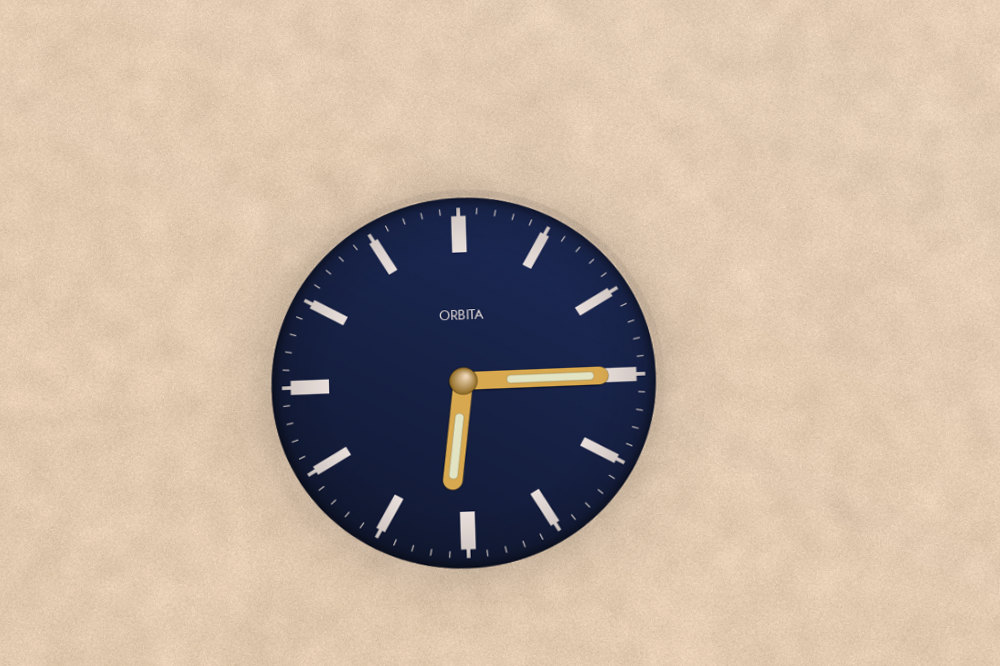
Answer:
h=6 m=15
